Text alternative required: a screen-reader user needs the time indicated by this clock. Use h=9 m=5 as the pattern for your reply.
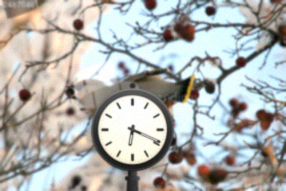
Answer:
h=6 m=19
